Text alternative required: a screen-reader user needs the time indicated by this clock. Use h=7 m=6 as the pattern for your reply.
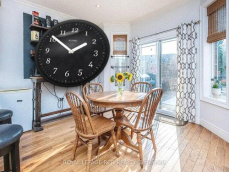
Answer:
h=1 m=51
